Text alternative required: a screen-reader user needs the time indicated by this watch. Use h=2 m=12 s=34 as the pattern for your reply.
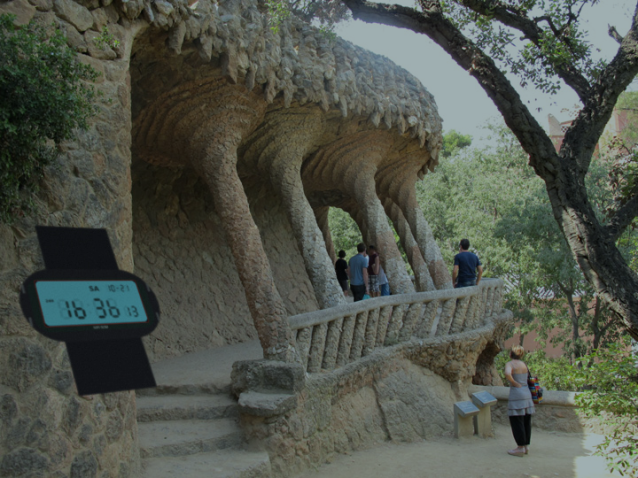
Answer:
h=16 m=36 s=13
